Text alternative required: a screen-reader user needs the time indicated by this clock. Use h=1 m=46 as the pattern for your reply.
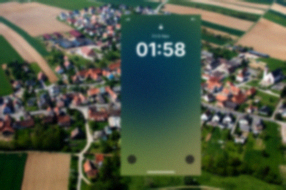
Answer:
h=1 m=58
